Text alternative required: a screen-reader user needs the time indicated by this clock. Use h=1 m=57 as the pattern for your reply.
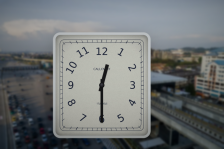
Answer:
h=12 m=30
